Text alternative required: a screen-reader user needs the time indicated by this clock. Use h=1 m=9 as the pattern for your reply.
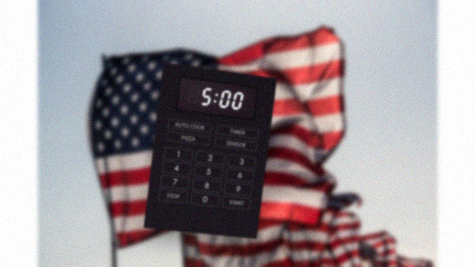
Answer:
h=5 m=0
